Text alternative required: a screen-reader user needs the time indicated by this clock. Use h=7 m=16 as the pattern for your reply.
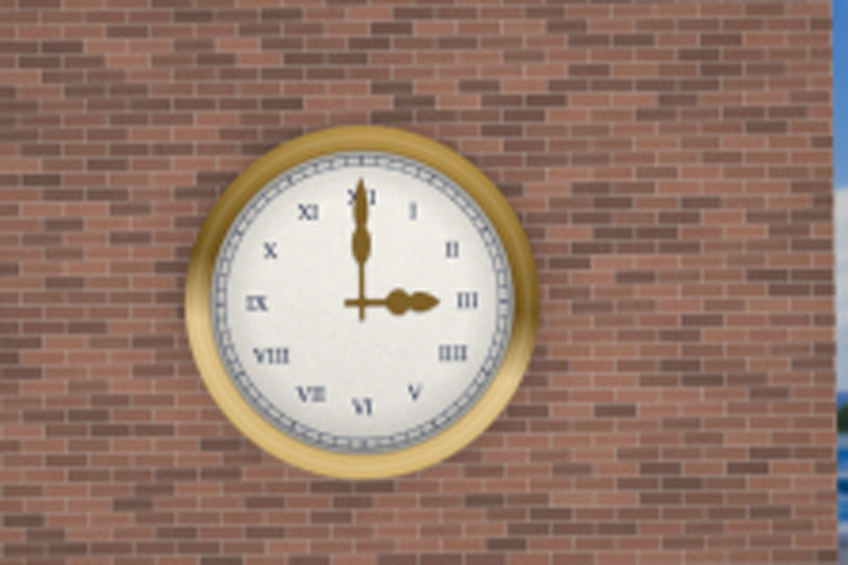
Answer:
h=3 m=0
